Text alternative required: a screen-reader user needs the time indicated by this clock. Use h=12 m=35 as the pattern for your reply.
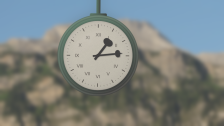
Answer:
h=1 m=14
